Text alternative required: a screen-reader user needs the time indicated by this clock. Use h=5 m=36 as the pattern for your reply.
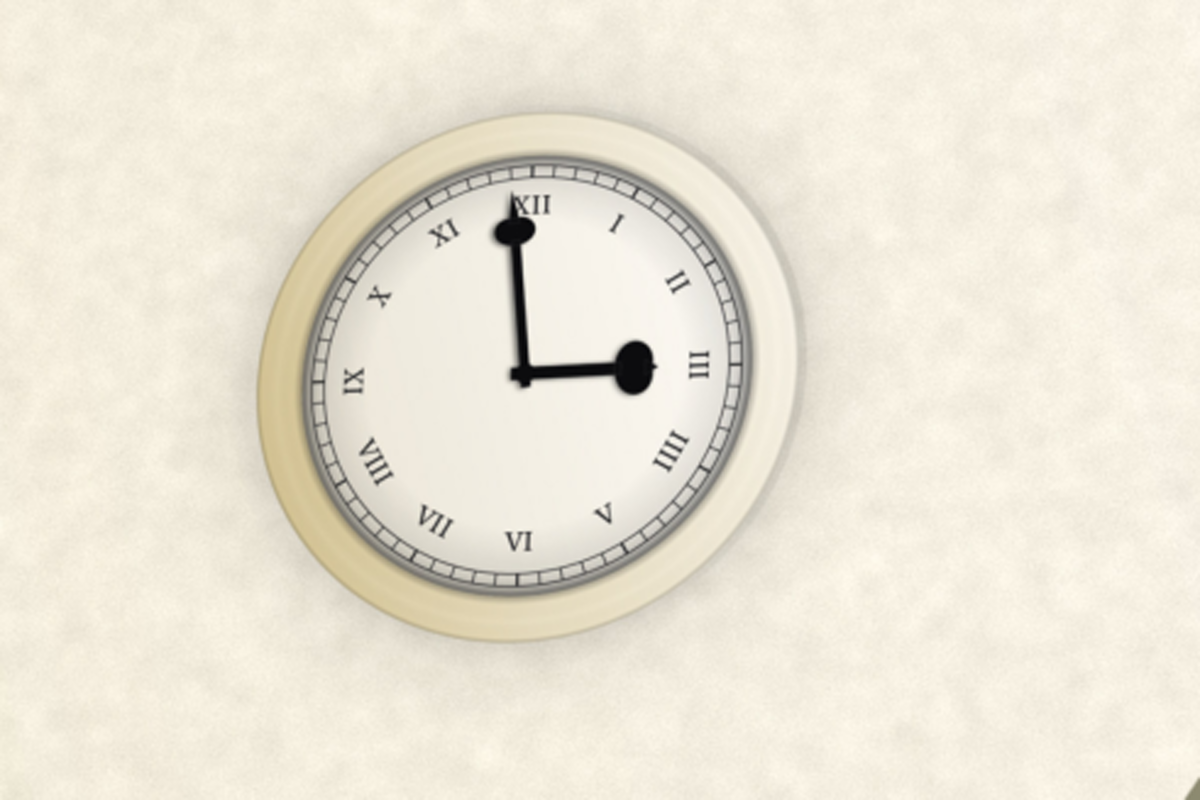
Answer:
h=2 m=59
